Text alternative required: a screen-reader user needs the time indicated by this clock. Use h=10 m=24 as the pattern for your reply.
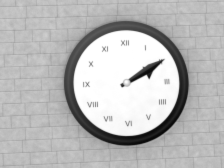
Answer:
h=2 m=10
